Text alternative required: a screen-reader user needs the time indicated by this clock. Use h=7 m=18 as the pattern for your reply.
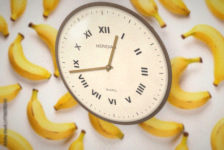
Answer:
h=12 m=43
